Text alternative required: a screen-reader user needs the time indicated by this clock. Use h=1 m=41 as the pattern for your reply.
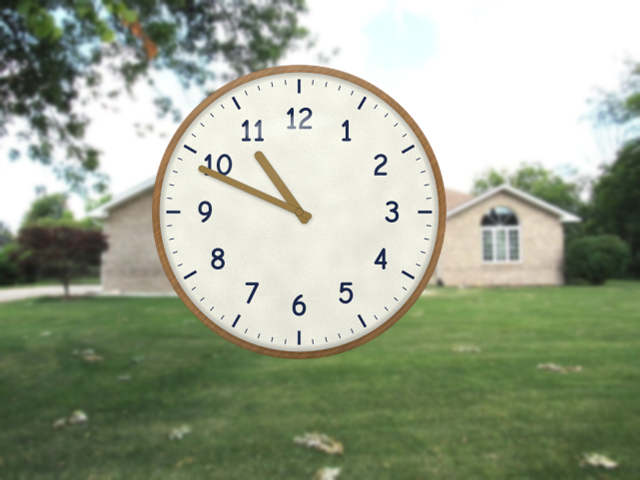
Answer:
h=10 m=49
